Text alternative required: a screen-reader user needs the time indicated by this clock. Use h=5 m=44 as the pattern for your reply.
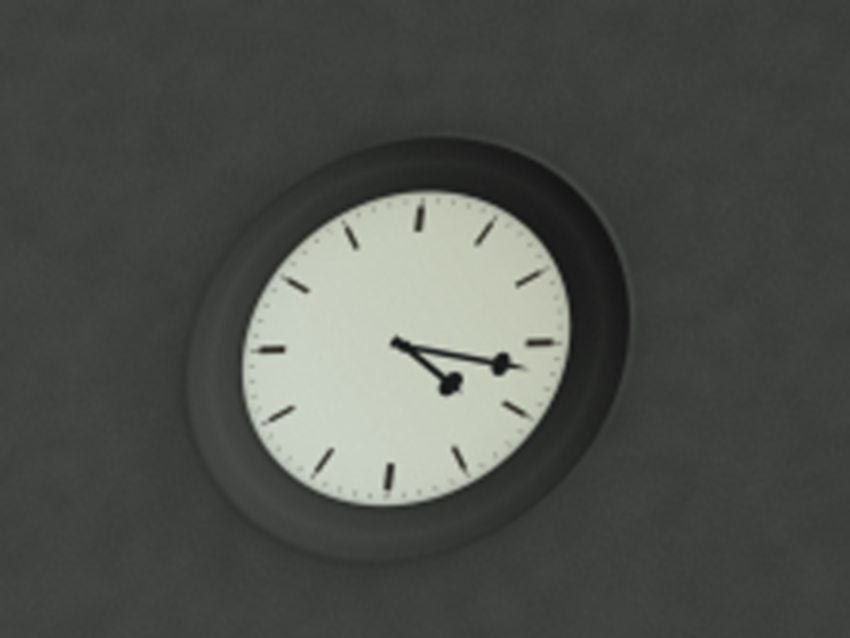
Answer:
h=4 m=17
